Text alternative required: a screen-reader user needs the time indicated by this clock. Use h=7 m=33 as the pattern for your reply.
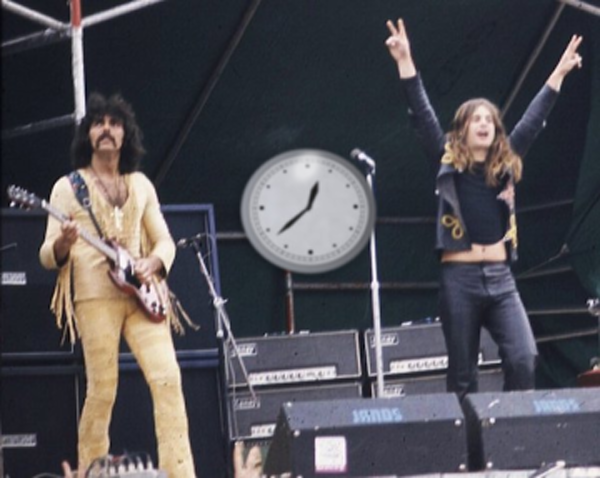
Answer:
h=12 m=38
